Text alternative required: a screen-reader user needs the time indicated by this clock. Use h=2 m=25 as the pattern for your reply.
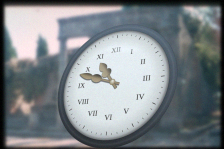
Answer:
h=10 m=48
